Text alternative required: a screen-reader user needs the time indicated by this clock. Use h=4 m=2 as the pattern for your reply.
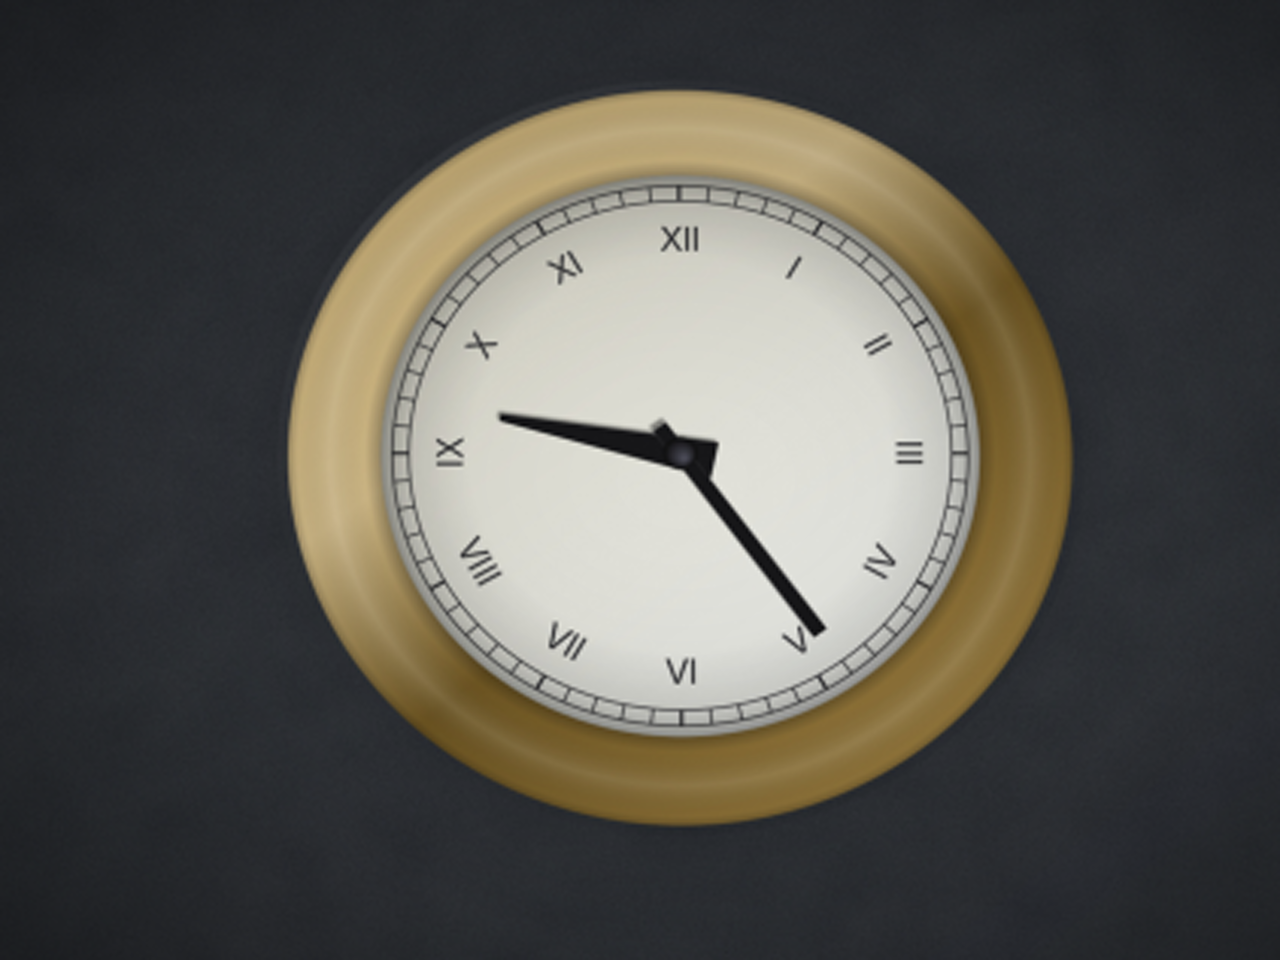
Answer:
h=9 m=24
